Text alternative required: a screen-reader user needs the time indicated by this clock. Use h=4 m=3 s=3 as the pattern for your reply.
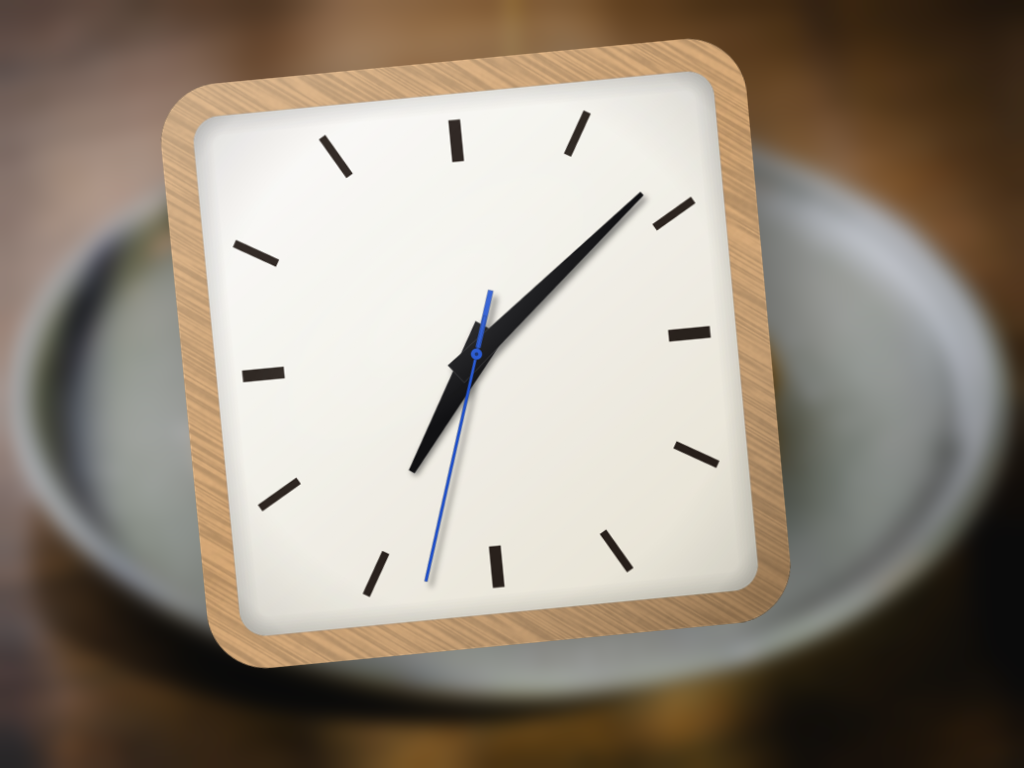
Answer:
h=7 m=8 s=33
